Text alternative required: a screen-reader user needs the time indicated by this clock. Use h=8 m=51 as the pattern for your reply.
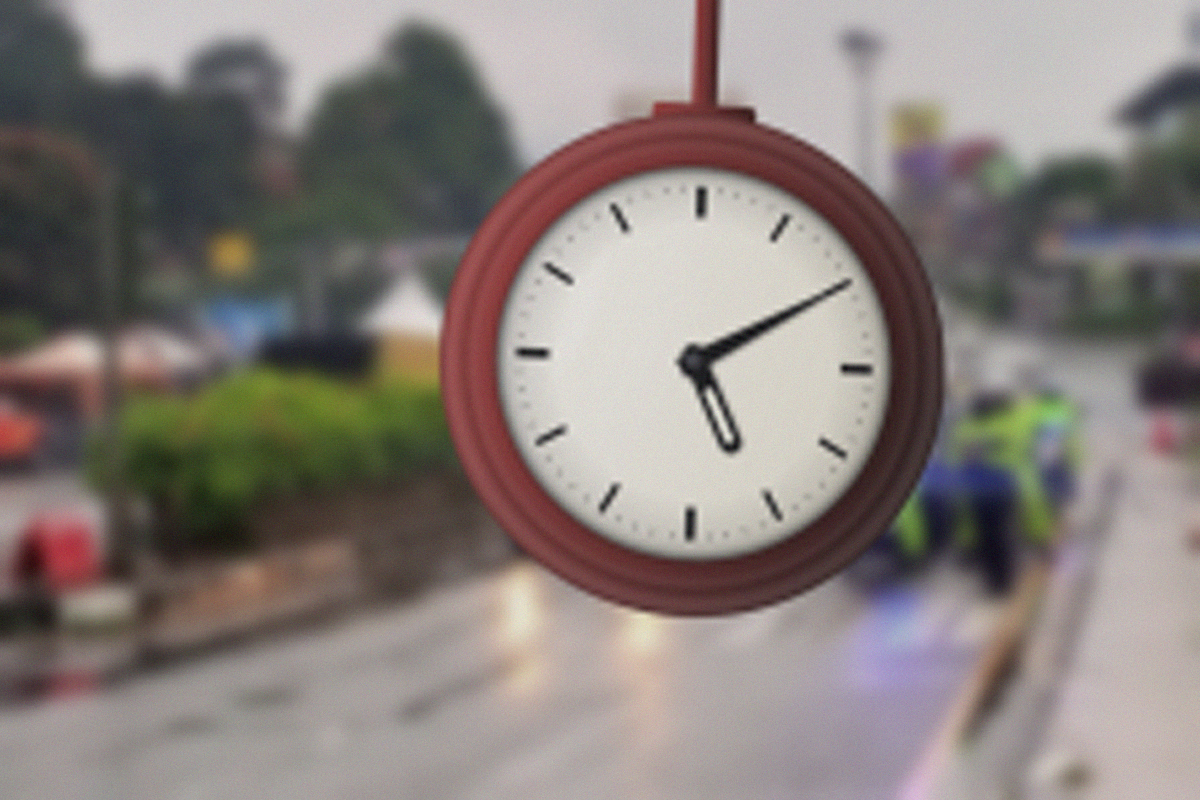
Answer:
h=5 m=10
